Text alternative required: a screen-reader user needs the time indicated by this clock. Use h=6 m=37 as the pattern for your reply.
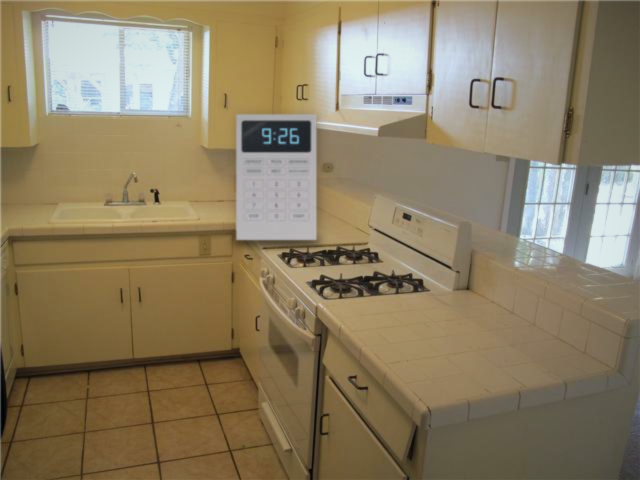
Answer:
h=9 m=26
